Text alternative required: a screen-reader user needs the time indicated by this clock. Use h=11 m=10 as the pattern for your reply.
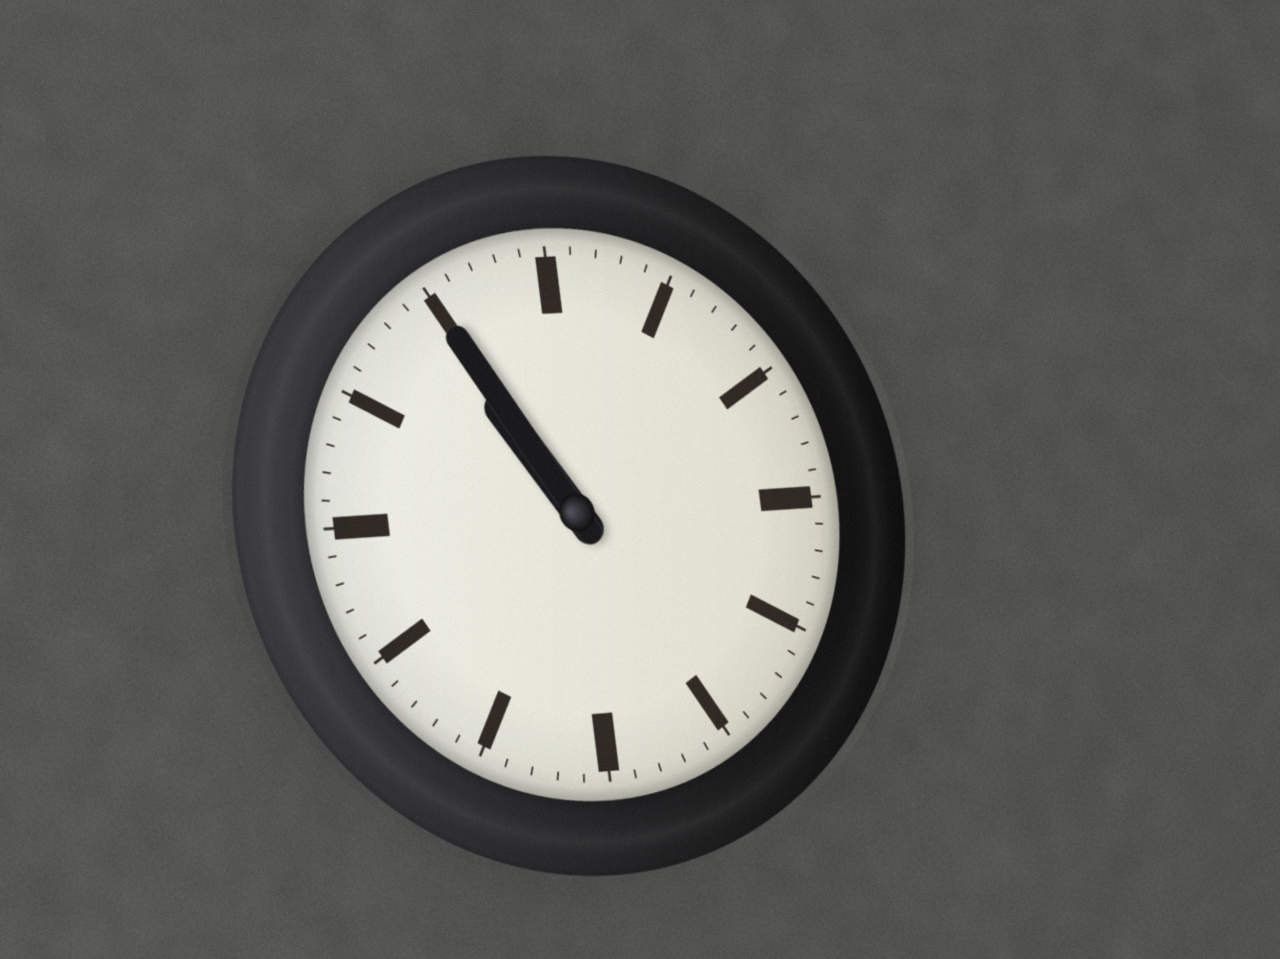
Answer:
h=10 m=55
